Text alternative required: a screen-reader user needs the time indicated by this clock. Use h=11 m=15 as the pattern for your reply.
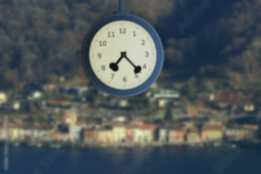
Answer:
h=7 m=23
